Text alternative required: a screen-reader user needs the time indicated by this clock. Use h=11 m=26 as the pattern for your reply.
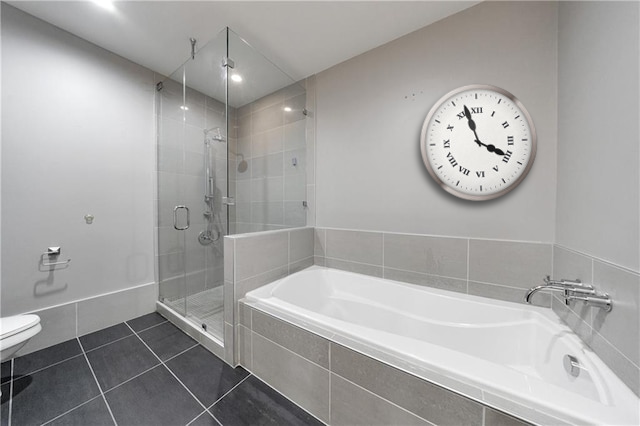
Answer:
h=3 m=57
